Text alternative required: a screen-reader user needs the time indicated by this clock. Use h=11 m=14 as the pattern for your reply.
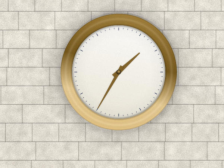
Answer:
h=1 m=35
